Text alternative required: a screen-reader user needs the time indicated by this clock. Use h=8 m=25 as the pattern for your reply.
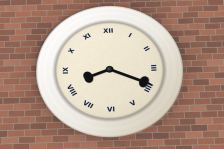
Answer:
h=8 m=19
